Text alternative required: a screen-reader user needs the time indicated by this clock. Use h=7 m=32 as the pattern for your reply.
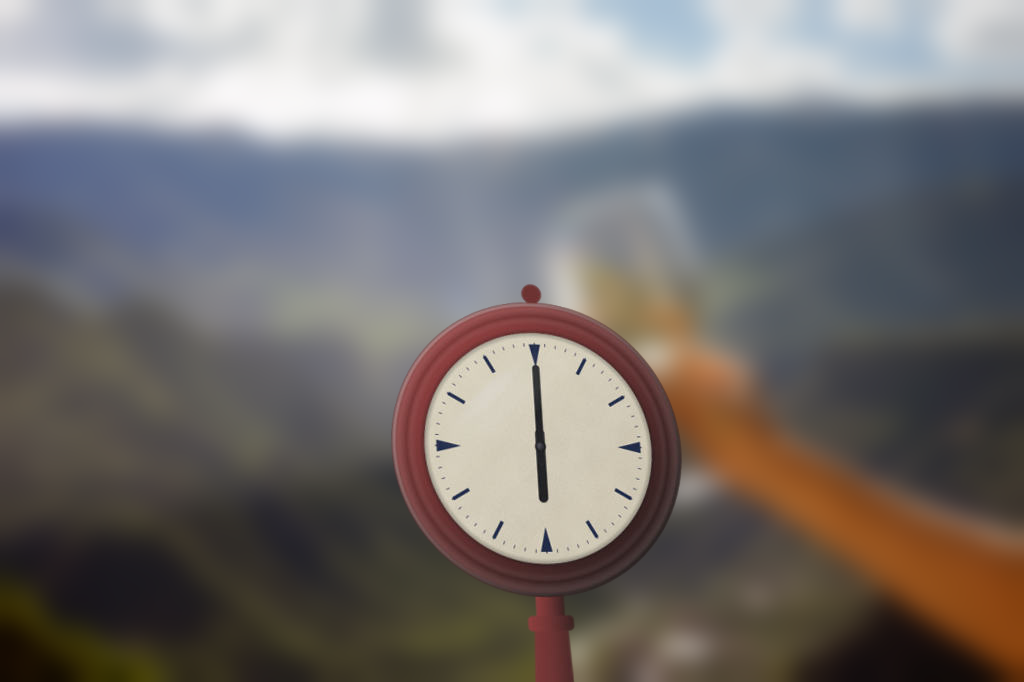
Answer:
h=6 m=0
